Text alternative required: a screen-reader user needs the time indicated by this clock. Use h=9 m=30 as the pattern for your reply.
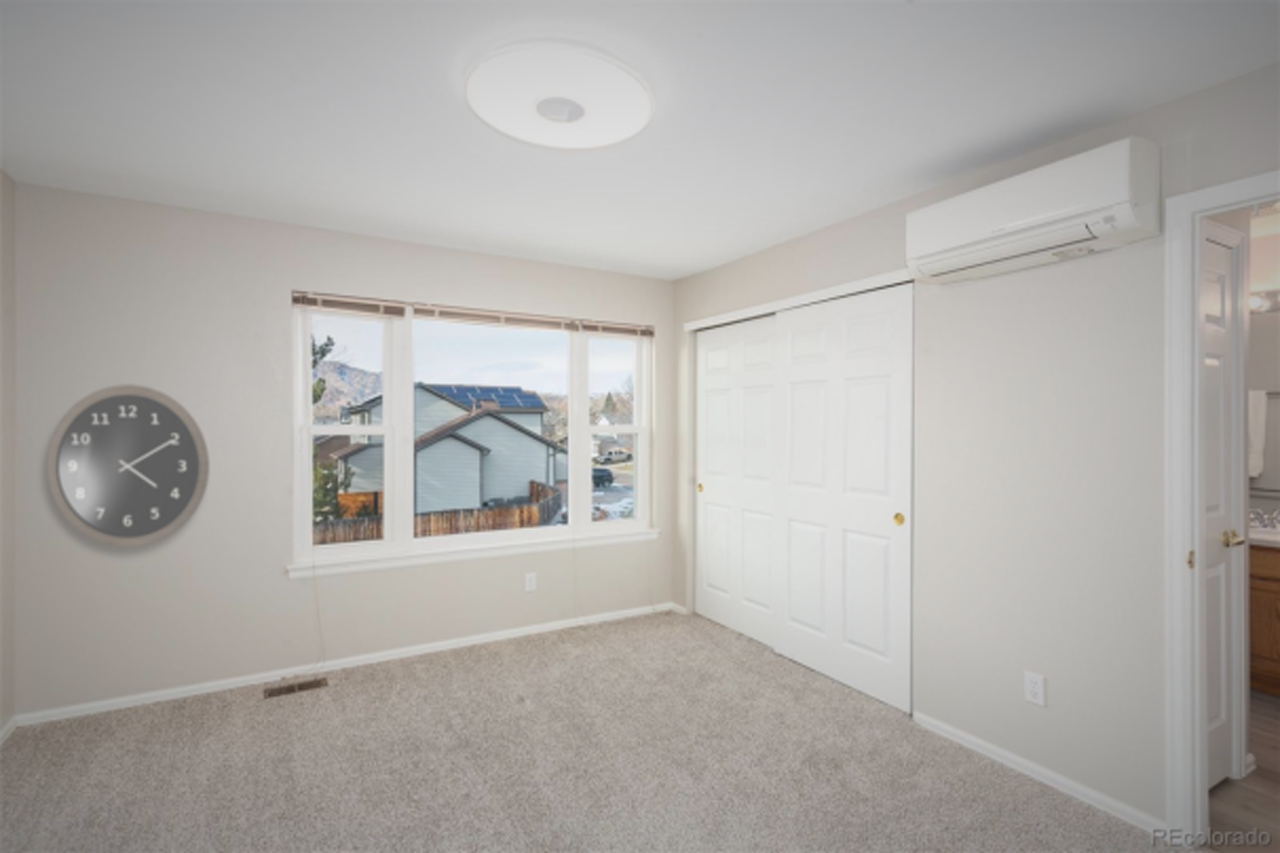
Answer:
h=4 m=10
